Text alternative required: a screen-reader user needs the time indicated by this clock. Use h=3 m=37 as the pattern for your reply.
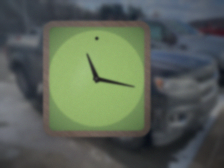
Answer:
h=11 m=17
